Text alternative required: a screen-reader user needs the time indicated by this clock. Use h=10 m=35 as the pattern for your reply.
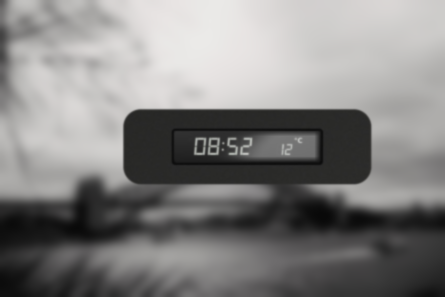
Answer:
h=8 m=52
